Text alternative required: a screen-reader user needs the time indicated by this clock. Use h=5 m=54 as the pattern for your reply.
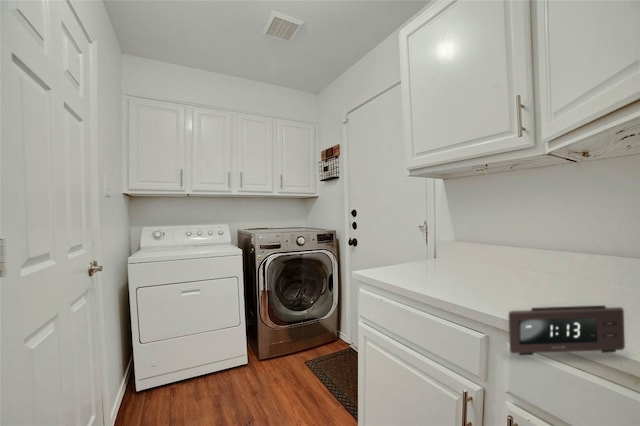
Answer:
h=1 m=13
